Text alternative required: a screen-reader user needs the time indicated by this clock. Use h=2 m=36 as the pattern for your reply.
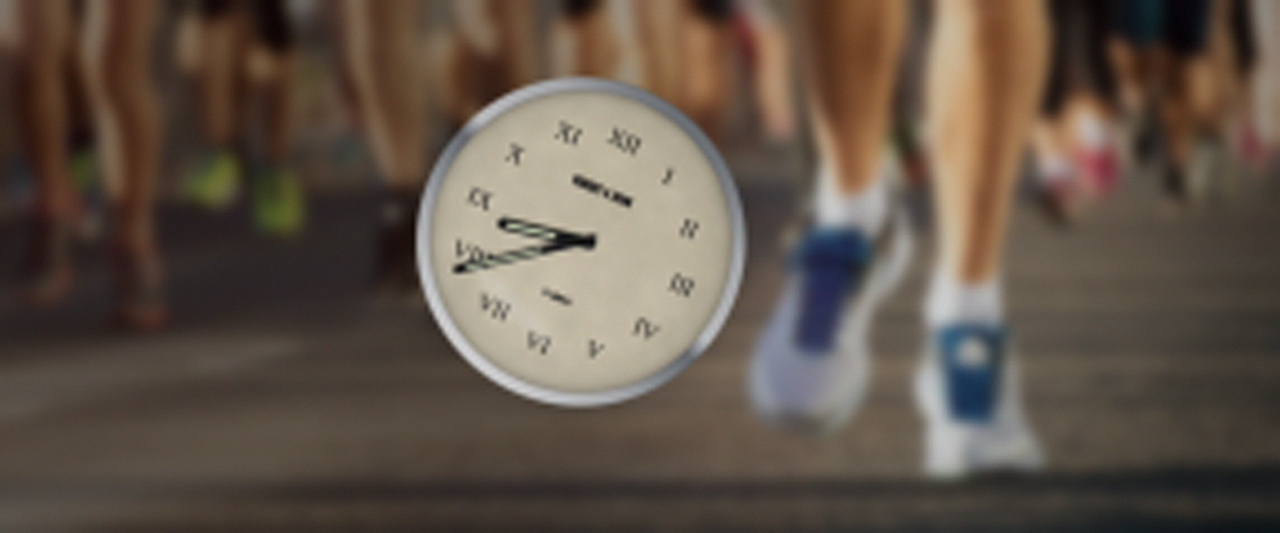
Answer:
h=8 m=39
